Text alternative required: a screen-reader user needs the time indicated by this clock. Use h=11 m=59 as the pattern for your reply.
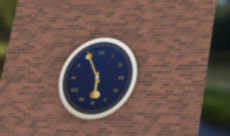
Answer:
h=5 m=55
